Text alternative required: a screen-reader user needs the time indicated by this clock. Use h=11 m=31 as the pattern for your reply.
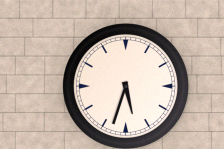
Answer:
h=5 m=33
